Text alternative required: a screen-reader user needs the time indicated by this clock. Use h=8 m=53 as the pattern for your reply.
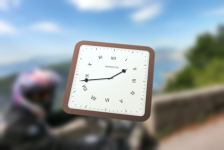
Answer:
h=1 m=43
